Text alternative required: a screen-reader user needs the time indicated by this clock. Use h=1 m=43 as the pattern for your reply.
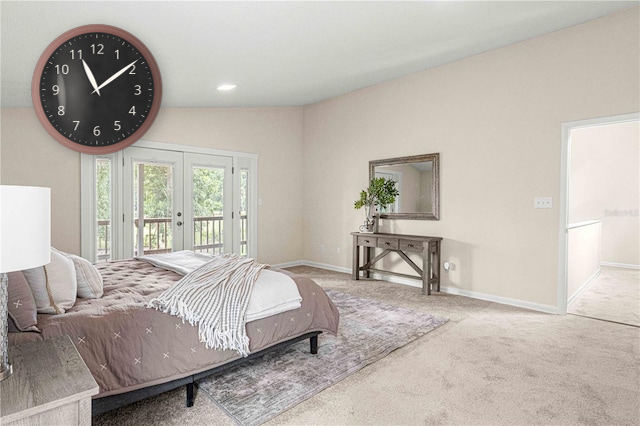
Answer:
h=11 m=9
